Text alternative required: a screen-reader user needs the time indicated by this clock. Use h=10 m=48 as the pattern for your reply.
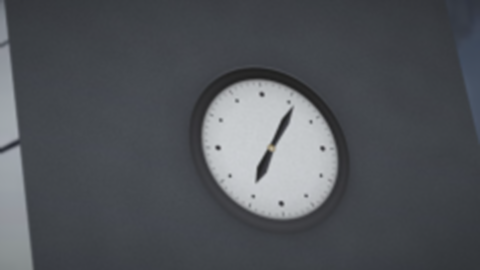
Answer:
h=7 m=6
